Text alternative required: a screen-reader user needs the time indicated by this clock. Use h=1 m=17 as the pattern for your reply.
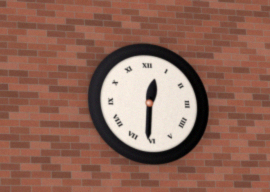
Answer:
h=12 m=31
